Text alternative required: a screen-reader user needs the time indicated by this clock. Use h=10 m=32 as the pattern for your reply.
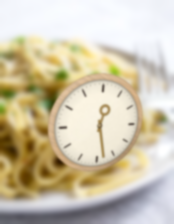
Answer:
h=12 m=28
